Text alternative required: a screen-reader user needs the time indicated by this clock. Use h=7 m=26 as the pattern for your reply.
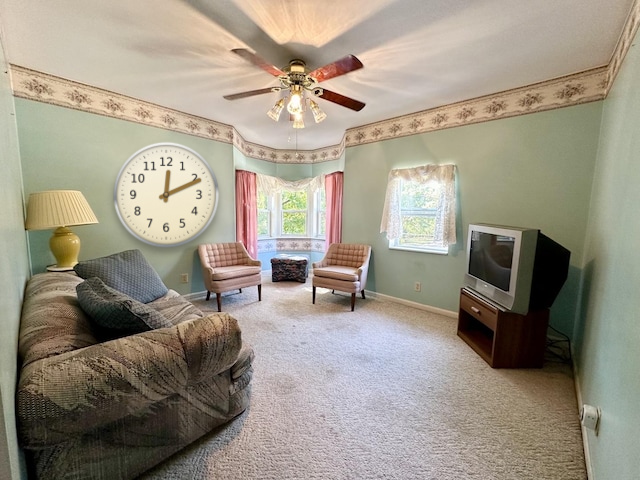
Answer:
h=12 m=11
